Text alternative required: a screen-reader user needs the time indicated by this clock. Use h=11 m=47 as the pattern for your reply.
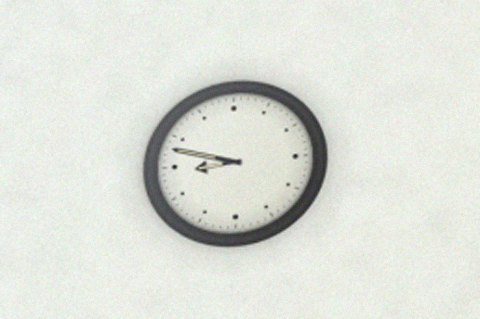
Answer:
h=8 m=48
